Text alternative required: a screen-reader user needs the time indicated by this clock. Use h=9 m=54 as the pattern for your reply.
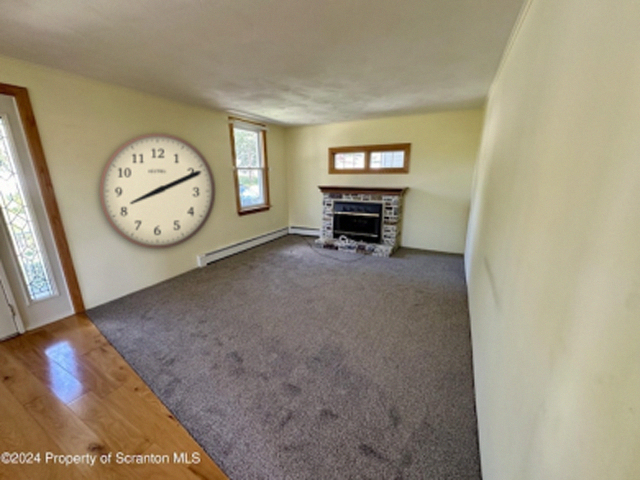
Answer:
h=8 m=11
